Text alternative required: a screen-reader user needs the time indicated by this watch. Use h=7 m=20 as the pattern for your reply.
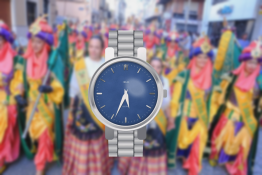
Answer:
h=5 m=34
